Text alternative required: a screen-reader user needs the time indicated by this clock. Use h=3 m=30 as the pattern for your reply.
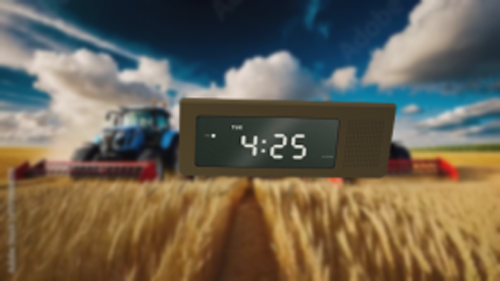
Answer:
h=4 m=25
